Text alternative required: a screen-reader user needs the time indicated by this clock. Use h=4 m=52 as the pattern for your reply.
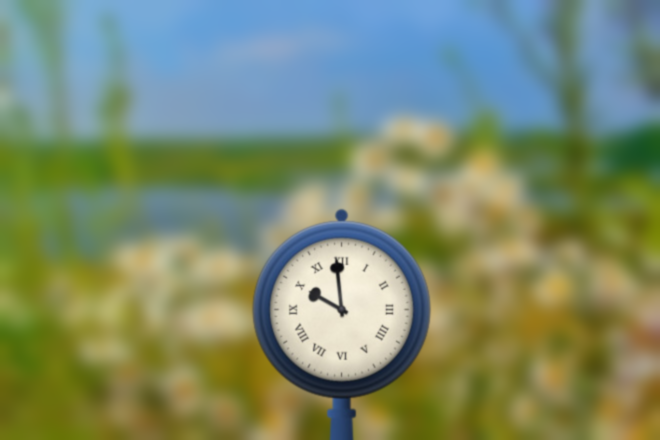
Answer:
h=9 m=59
